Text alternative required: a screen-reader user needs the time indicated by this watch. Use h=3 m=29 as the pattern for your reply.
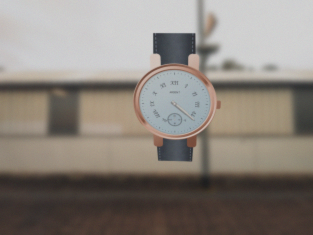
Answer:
h=4 m=22
